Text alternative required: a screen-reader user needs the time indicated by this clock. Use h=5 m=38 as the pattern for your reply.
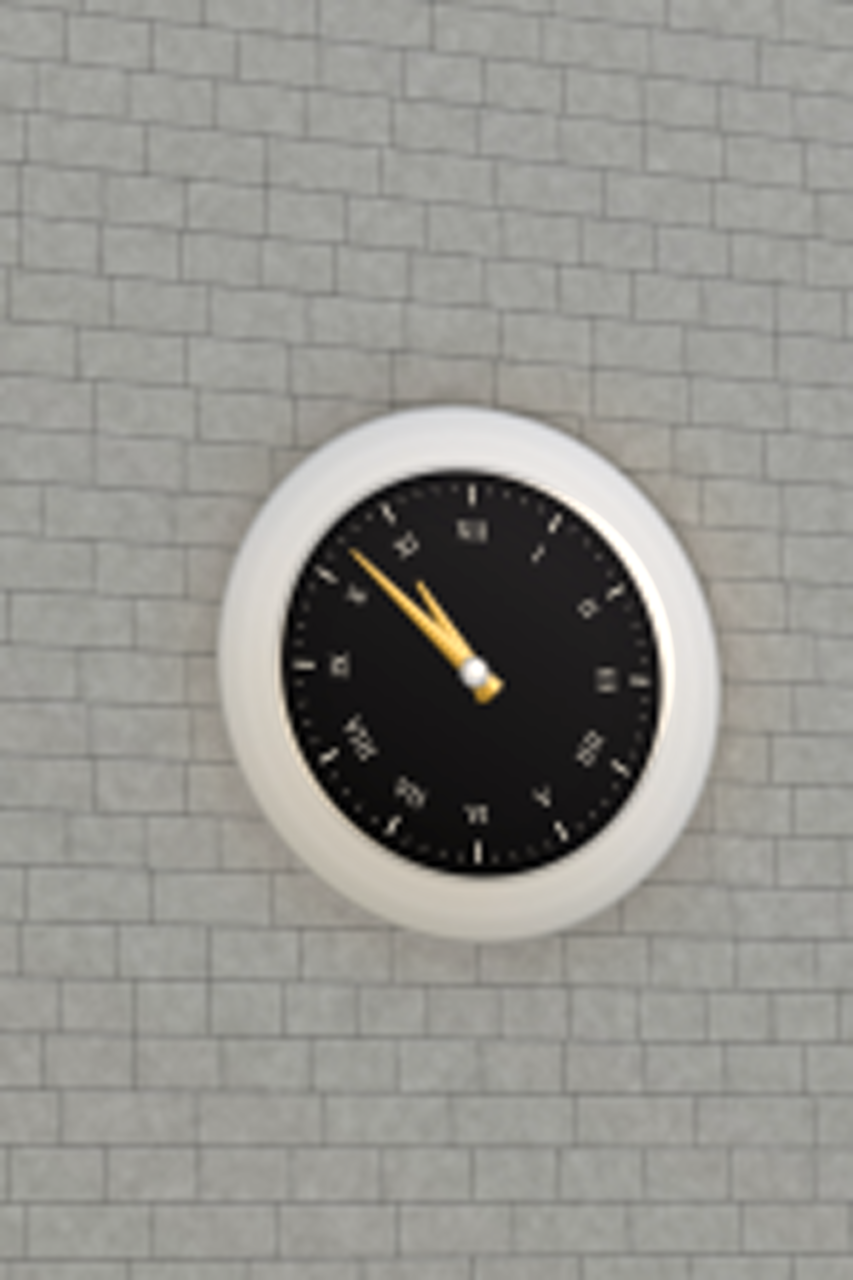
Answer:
h=10 m=52
